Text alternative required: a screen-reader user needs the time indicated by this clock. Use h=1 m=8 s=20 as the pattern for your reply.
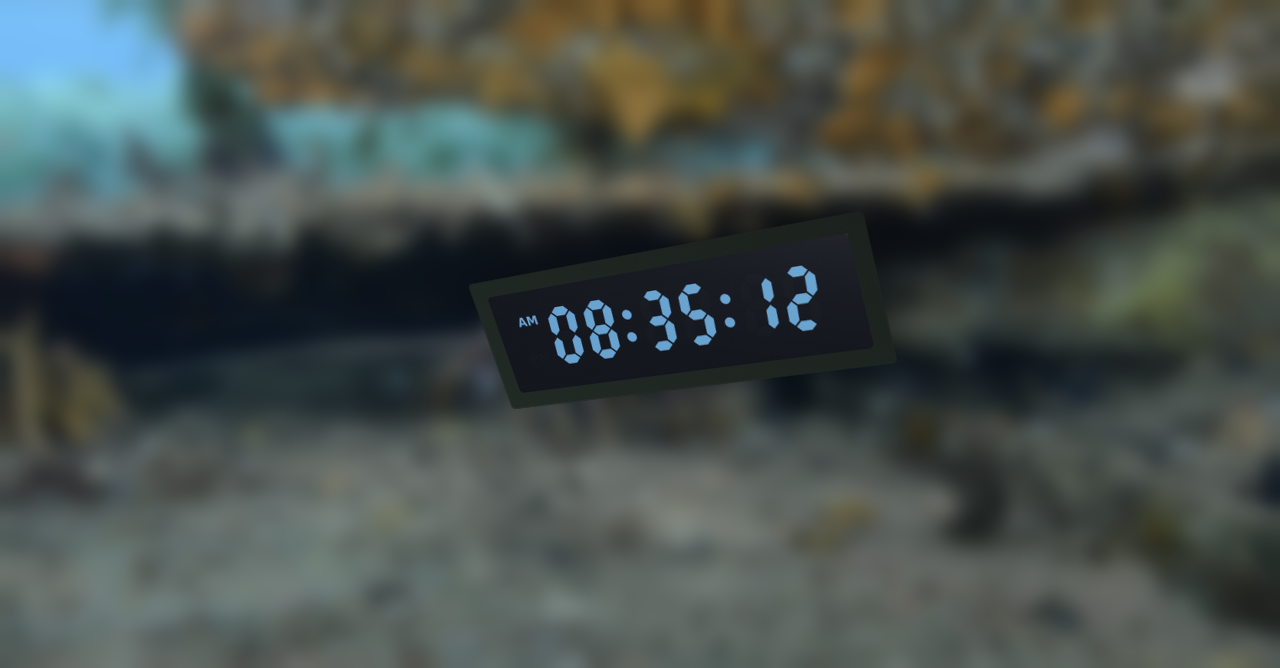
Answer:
h=8 m=35 s=12
